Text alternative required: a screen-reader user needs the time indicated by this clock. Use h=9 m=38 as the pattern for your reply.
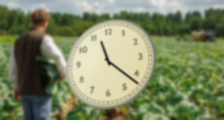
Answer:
h=11 m=22
